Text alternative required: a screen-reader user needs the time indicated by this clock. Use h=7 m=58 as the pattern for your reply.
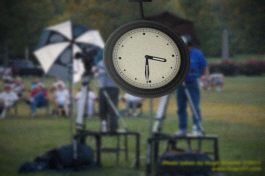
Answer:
h=3 m=31
